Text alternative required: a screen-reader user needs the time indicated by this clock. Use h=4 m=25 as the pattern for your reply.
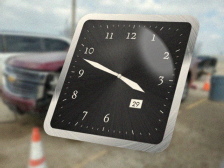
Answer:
h=3 m=48
